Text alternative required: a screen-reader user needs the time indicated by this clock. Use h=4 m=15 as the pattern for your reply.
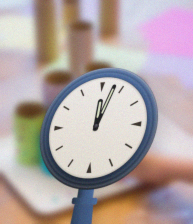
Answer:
h=12 m=3
